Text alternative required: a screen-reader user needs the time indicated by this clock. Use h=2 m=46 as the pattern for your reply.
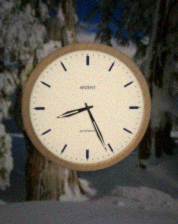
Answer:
h=8 m=26
